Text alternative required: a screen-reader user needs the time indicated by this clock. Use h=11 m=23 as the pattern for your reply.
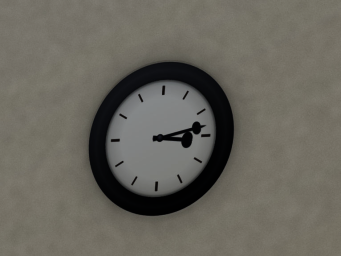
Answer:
h=3 m=13
